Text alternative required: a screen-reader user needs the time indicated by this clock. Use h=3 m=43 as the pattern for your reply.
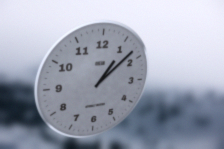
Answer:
h=1 m=8
